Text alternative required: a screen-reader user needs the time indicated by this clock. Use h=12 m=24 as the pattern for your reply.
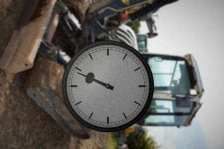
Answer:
h=9 m=49
